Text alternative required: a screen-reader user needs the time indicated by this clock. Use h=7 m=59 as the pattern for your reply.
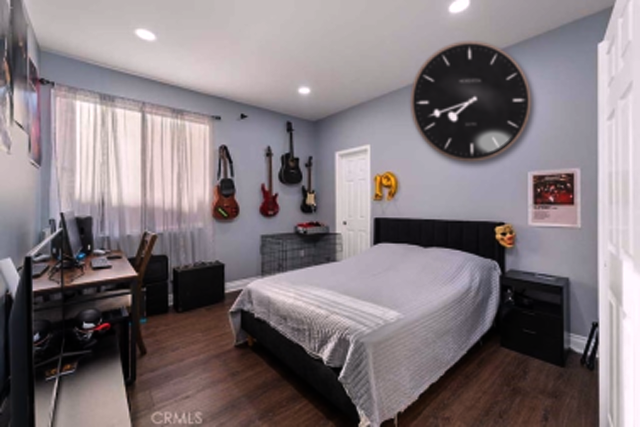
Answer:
h=7 m=42
